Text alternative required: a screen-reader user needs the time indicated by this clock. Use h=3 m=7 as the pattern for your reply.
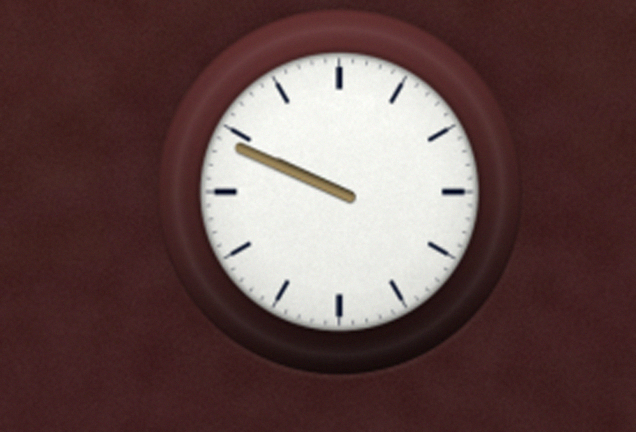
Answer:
h=9 m=49
